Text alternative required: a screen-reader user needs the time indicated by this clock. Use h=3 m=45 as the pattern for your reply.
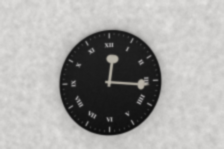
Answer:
h=12 m=16
